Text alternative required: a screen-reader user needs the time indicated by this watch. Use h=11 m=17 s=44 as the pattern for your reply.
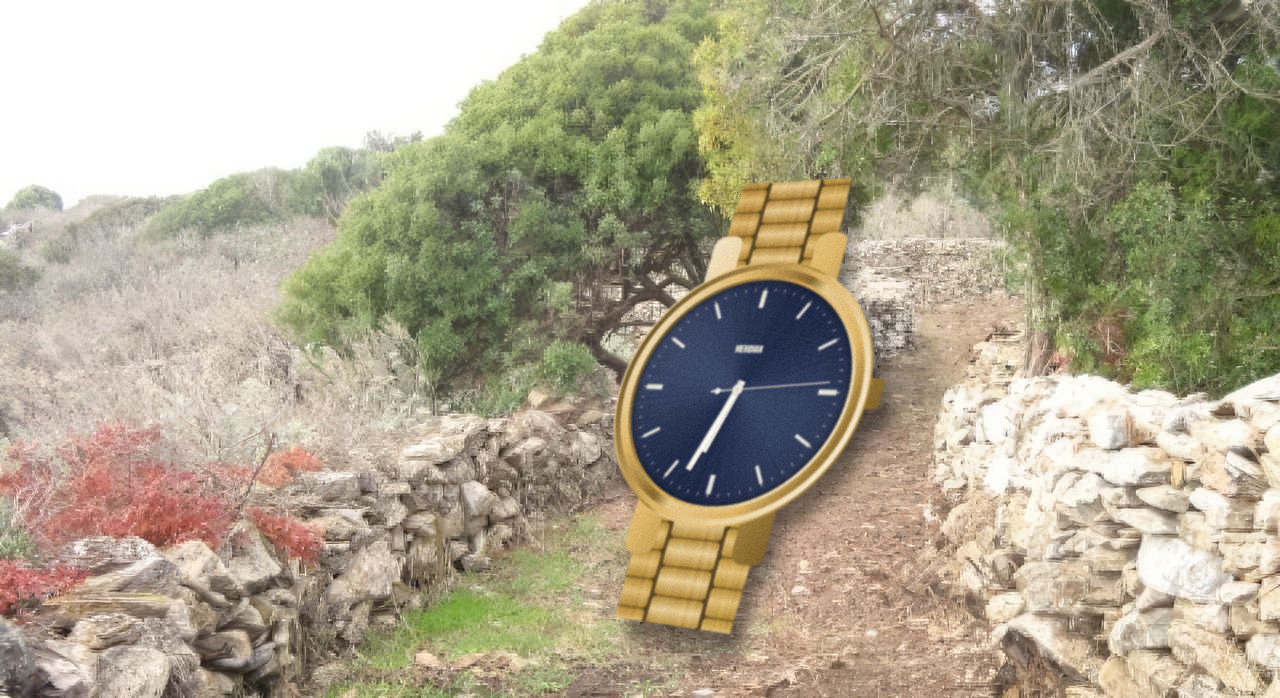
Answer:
h=6 m=33 s=14
